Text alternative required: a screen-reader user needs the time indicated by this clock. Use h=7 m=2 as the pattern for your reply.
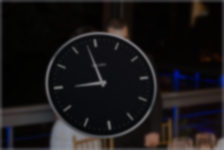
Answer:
h=8 m=58
